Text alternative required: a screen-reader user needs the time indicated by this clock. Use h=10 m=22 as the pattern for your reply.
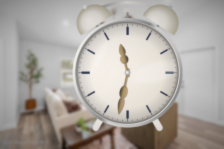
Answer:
h=11 m=32
